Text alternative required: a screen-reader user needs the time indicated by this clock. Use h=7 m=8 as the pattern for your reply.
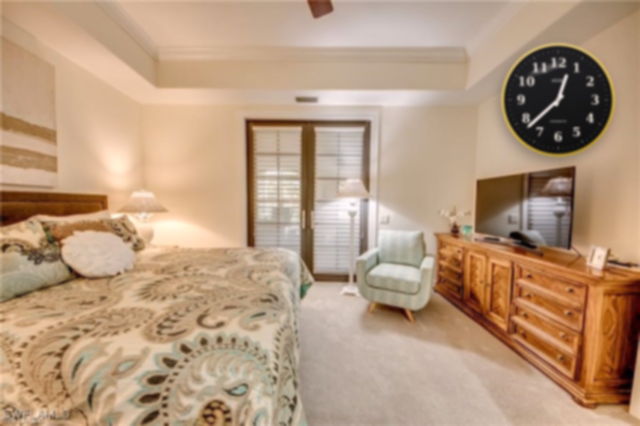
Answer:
h=12 m=38
